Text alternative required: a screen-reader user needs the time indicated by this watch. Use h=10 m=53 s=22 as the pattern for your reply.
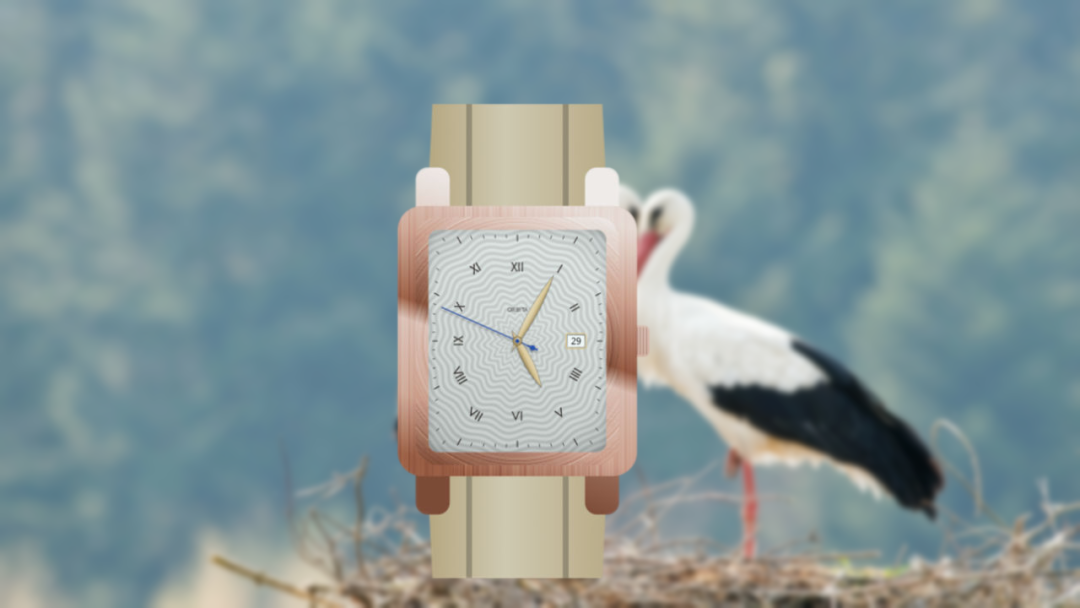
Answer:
h=5 m=4 s=49
